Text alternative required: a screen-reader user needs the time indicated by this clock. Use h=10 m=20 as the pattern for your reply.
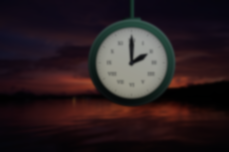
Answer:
h=2 m=0
